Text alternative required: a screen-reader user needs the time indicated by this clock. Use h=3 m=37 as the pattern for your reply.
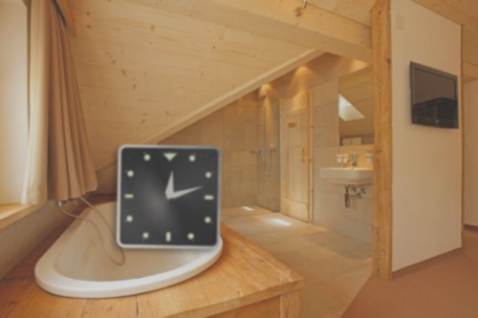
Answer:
h=12 m=12
